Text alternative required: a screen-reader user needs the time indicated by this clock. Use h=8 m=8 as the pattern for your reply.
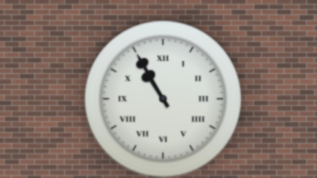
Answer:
h=10 m=55
